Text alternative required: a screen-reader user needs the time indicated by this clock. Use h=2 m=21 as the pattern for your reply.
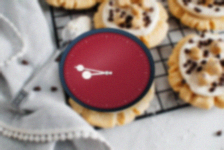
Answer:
h=8 m=47
